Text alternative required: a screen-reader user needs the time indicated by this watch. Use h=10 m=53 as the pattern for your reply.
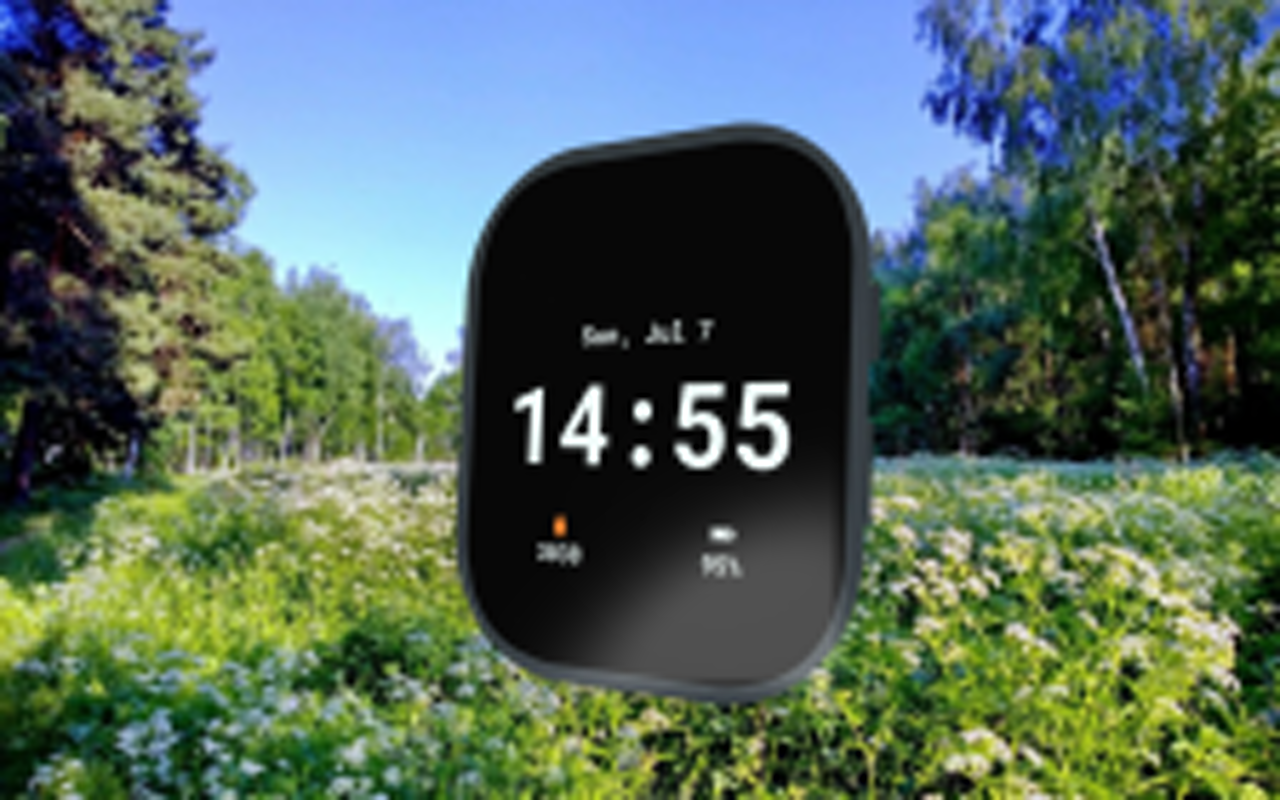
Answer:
h=14 m=55
